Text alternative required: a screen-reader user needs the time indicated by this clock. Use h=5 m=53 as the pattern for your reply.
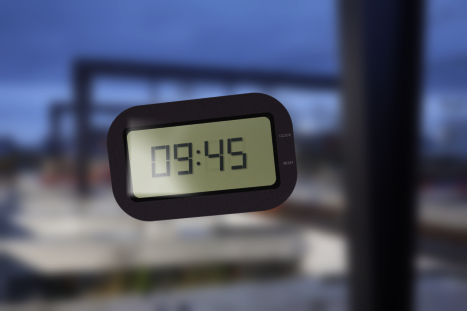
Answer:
h=9 m=45
